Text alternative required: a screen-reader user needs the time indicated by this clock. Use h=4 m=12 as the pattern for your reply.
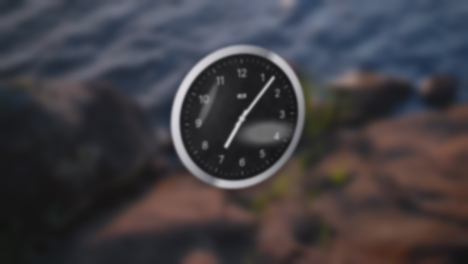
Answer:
h=7 m=7
